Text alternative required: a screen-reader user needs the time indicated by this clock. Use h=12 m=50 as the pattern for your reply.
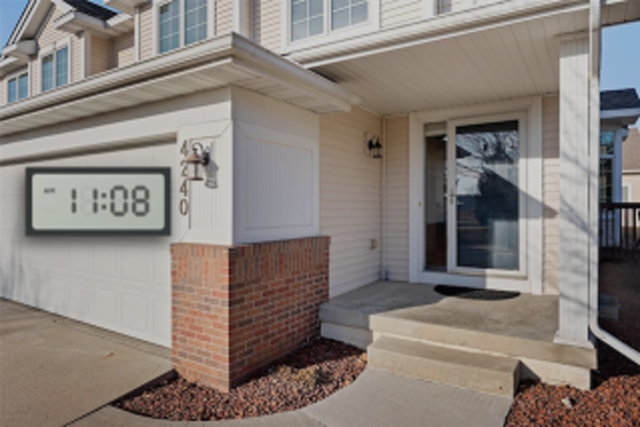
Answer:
h=11 m=8
